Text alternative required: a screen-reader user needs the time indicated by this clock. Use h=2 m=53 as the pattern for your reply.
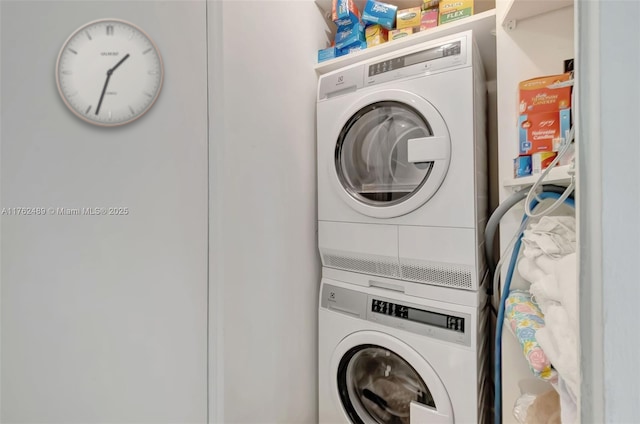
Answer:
h=1 m=33
